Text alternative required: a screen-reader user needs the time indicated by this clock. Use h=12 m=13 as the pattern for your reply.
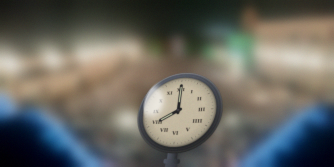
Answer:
h=8 m=0
